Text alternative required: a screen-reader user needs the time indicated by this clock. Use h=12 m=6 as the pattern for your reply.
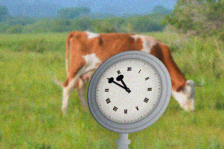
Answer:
h=10 m=50
